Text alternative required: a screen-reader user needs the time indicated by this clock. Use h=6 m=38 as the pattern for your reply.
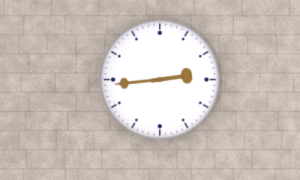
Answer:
h=2 m=44
